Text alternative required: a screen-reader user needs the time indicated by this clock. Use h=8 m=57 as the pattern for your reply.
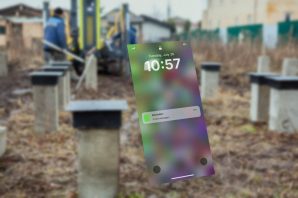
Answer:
h=10 m=57
